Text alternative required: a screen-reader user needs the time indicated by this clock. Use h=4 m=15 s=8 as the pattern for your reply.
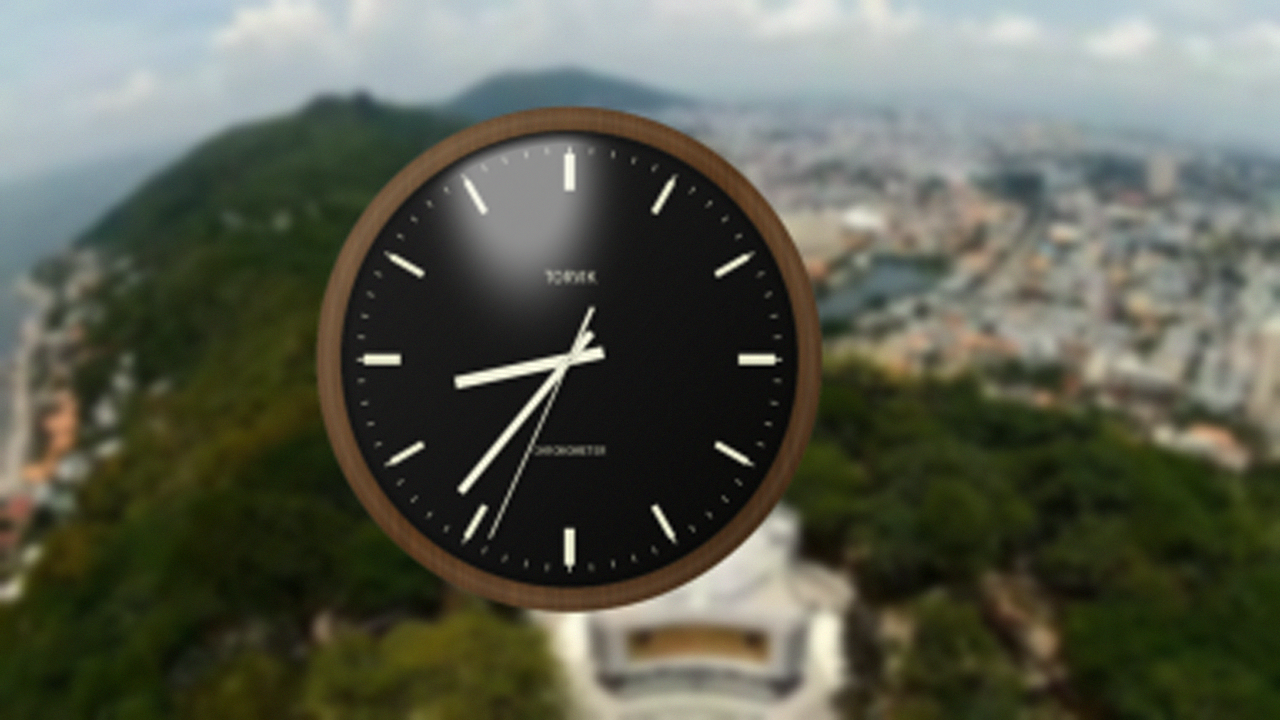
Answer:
h=8 m=36 s=34
